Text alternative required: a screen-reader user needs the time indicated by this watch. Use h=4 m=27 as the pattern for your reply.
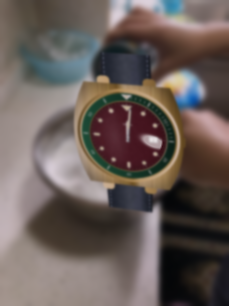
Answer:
h=12 m=1
